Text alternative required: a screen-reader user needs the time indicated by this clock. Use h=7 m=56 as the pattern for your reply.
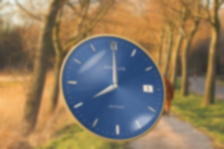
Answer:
h=8 m=0
